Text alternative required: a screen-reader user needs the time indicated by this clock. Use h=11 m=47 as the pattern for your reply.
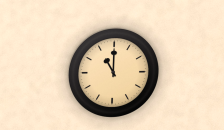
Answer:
h=11 m=0
